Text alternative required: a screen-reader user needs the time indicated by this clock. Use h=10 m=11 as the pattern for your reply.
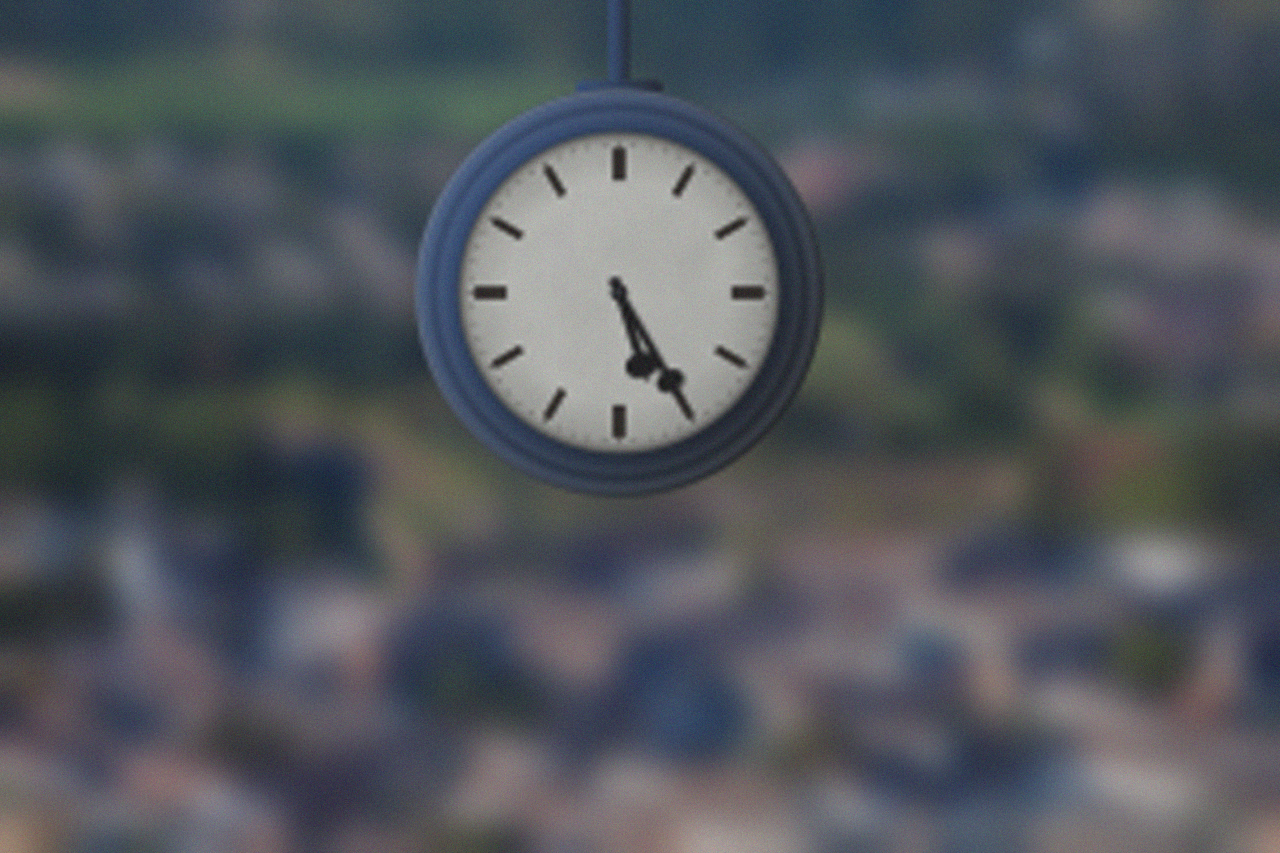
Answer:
h=5 m=25
